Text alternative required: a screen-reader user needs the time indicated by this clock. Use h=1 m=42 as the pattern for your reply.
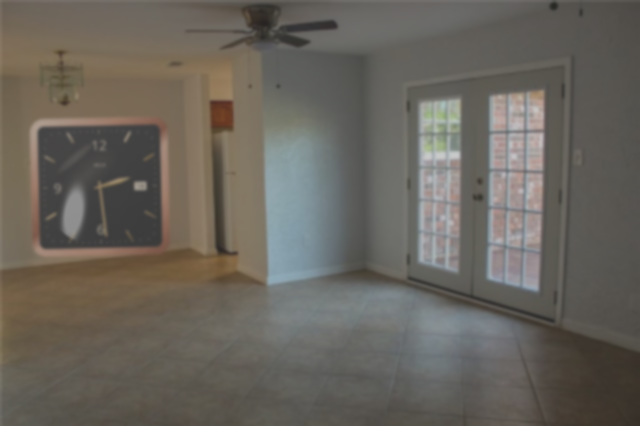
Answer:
h=2 m=29
